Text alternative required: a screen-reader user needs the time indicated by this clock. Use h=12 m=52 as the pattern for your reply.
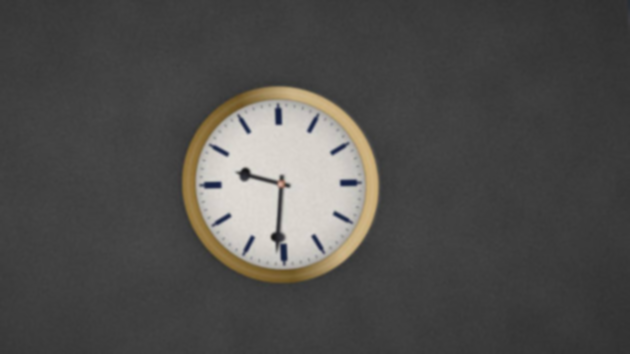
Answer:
h=9 m=31
